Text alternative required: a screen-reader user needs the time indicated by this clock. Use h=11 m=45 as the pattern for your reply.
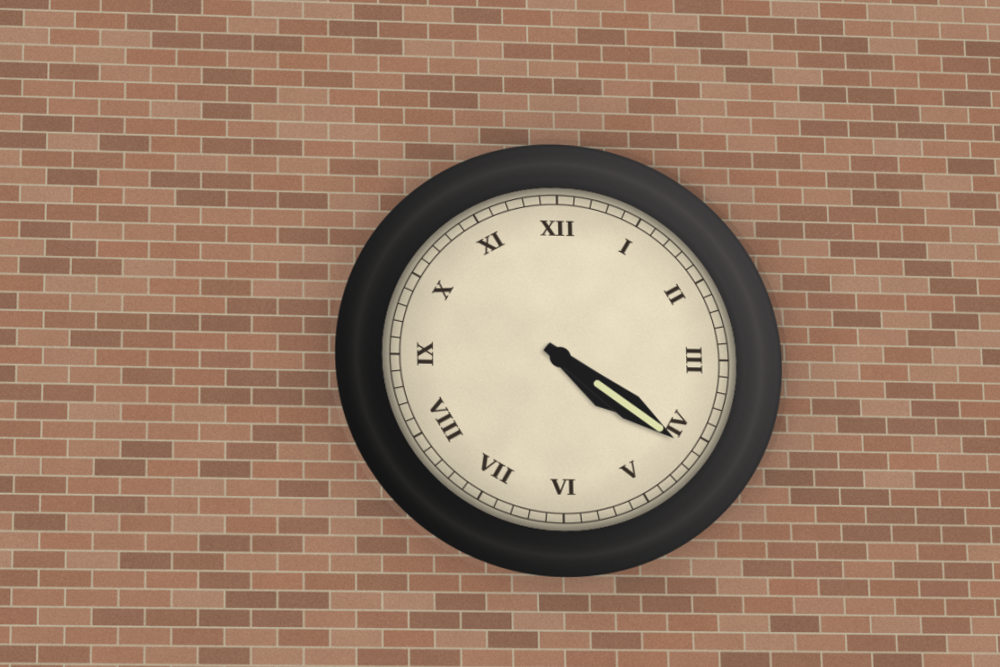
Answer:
h=4 m=21
